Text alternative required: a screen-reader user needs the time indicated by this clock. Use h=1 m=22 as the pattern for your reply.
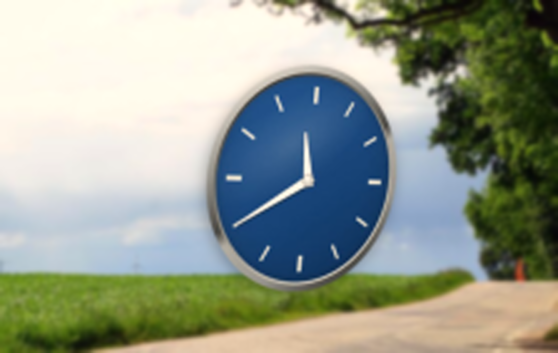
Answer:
h=11 m=40
